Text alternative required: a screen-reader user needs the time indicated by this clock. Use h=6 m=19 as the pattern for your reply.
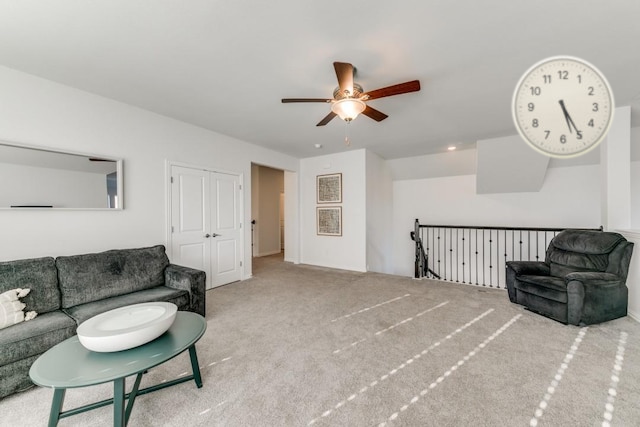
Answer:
h=5 m=25
